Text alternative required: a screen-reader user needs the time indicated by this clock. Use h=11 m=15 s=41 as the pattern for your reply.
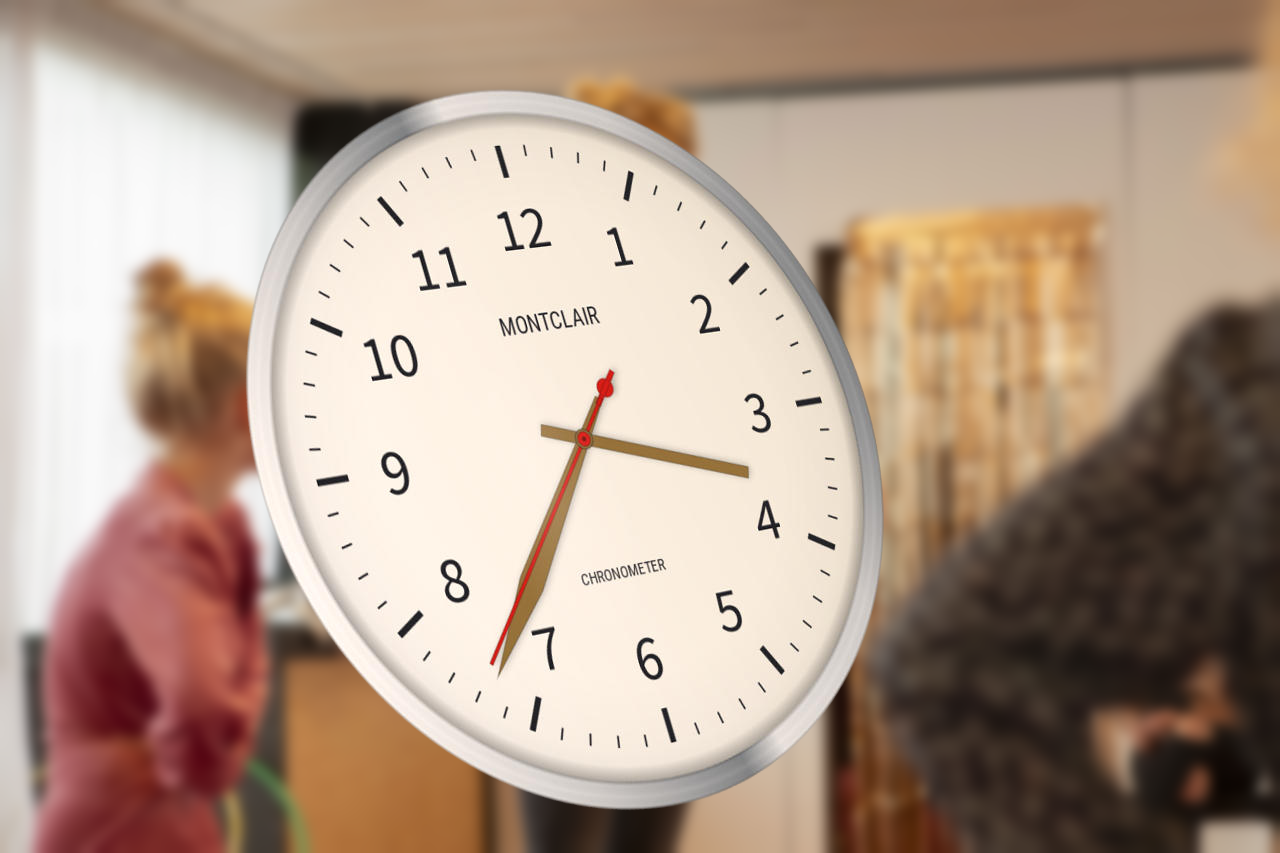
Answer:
h=3 m=36 s=37
